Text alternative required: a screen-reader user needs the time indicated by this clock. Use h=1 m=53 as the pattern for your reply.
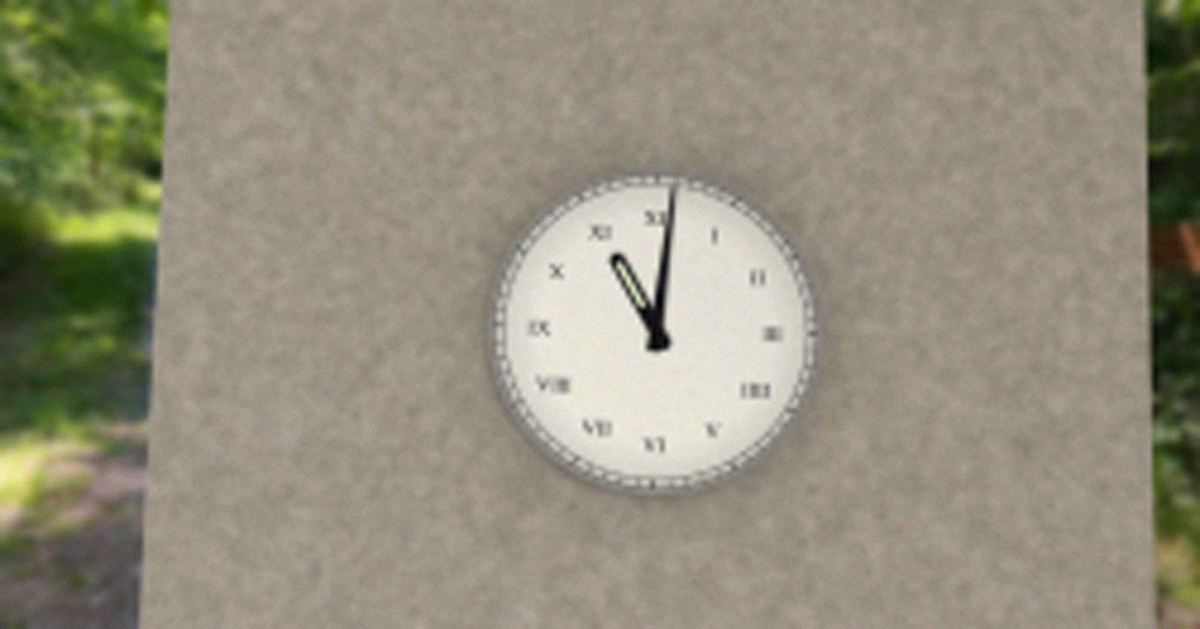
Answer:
h=11 m=1
